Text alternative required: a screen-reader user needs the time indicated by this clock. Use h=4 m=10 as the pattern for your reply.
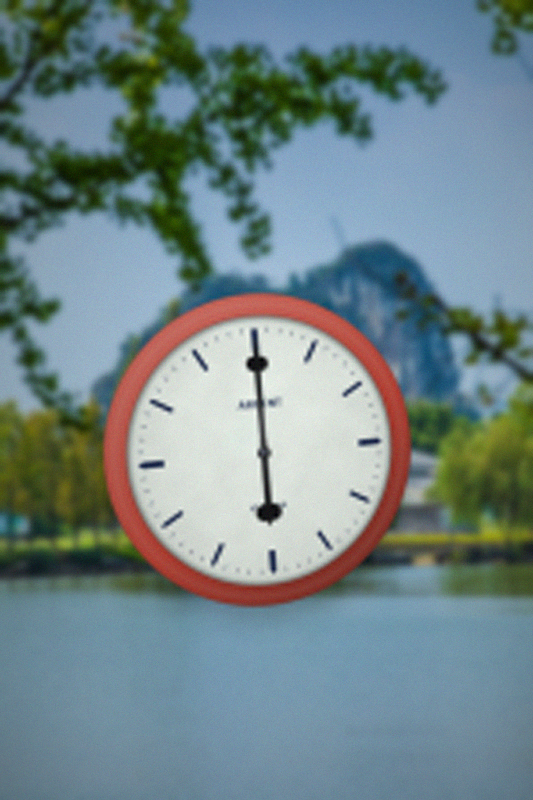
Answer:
h=6 m=0
